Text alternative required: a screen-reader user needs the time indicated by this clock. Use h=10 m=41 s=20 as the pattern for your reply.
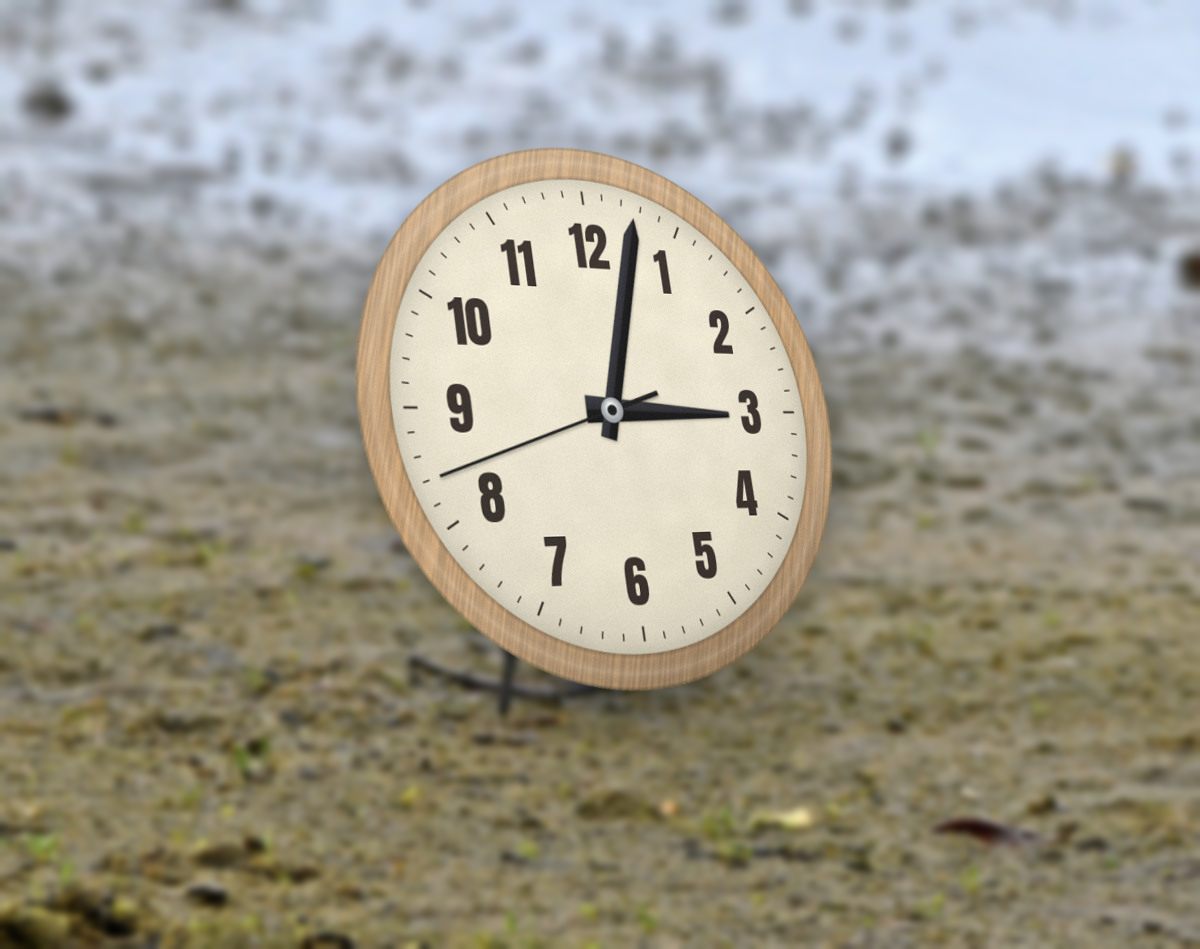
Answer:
h=3 m=2 s=42
